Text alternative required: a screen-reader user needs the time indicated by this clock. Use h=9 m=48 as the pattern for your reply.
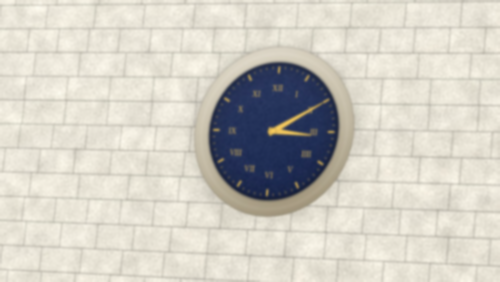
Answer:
h=3 m=10
